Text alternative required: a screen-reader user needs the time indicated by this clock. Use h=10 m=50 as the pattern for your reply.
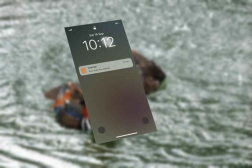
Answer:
h=10 m=12
